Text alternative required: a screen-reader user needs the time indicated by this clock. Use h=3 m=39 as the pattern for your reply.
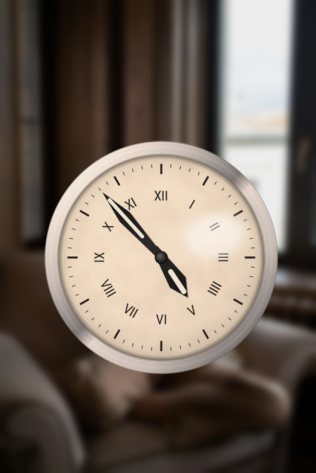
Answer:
h=4 m=53
